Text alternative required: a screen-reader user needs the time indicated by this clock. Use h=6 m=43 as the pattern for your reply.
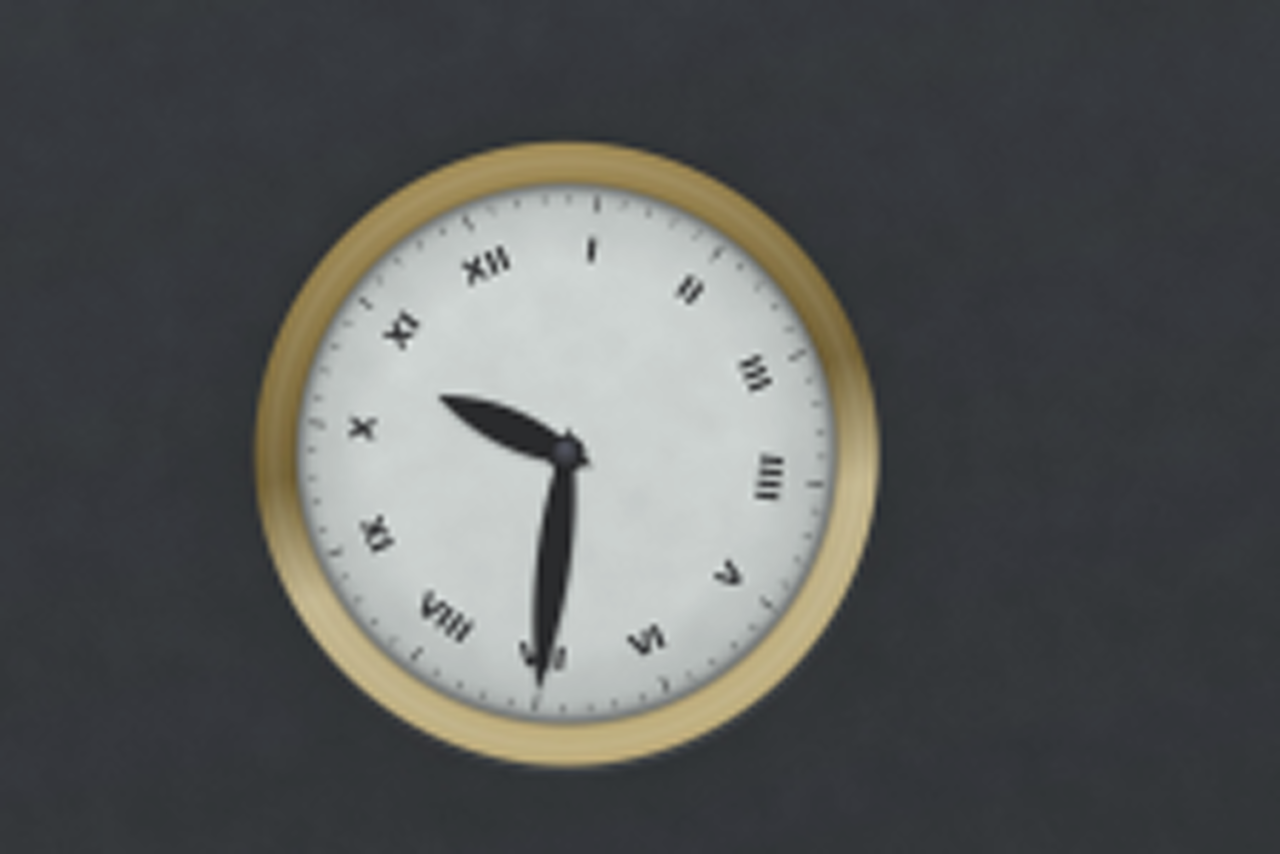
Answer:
h=10 m=35
